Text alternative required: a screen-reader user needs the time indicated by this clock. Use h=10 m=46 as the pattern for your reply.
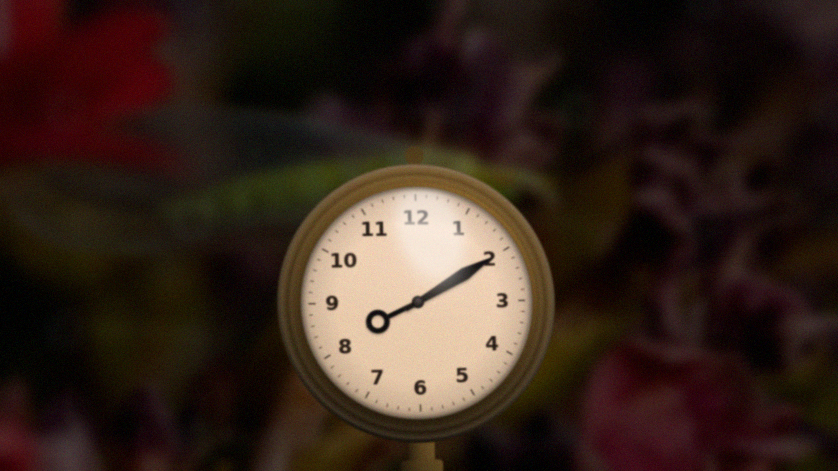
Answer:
h=8 m=10
